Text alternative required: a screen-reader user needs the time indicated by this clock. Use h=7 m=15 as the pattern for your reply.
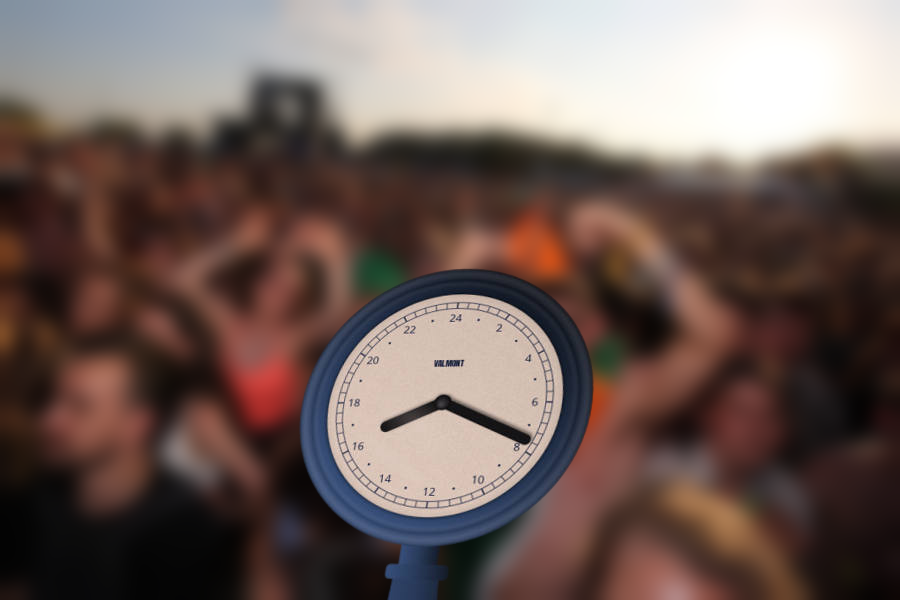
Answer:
h=16 m=19
